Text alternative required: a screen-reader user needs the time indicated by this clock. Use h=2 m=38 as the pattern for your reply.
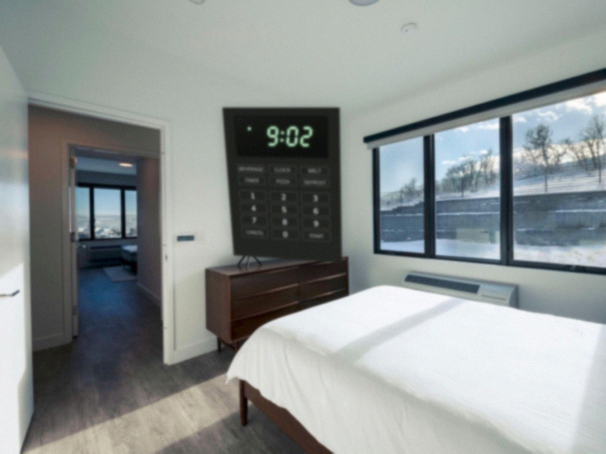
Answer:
h=9 m=2
